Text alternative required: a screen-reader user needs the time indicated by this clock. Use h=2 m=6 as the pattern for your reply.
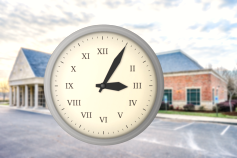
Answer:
h=3 m=5
